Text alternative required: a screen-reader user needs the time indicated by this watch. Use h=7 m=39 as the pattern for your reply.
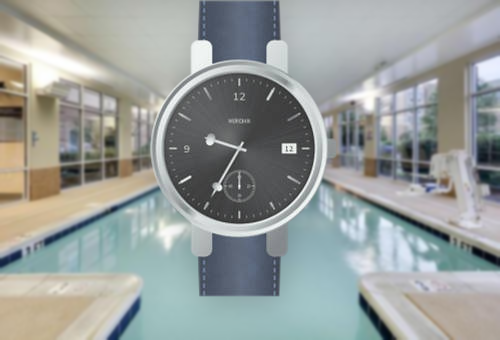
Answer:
h=9 m=35
